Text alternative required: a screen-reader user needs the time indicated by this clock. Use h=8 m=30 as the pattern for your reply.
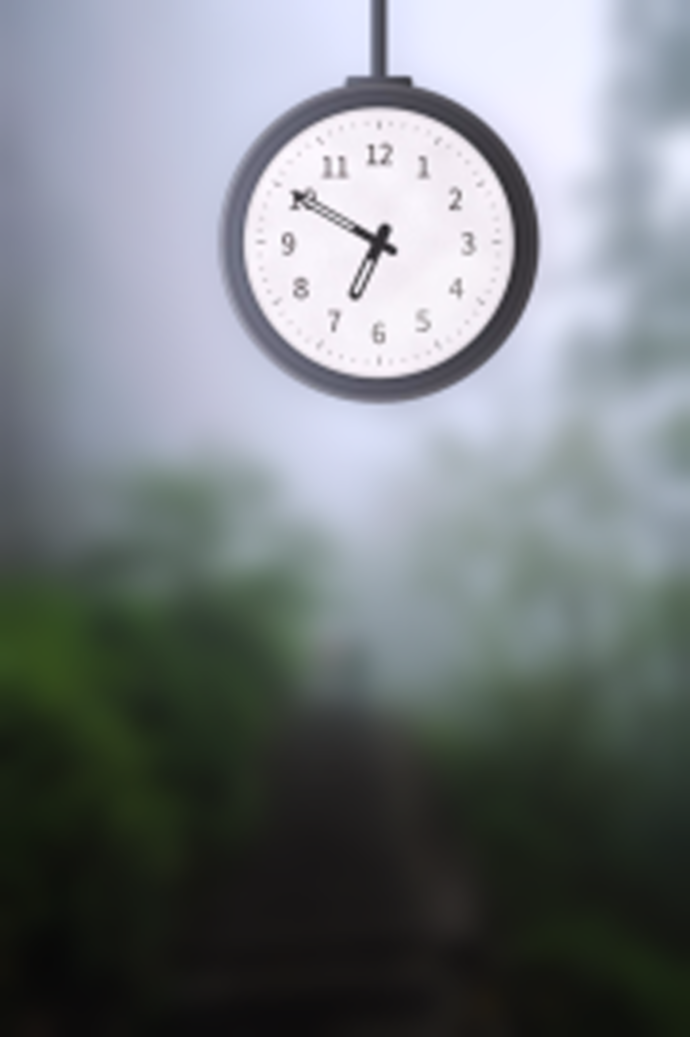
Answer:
h=6 m=50
